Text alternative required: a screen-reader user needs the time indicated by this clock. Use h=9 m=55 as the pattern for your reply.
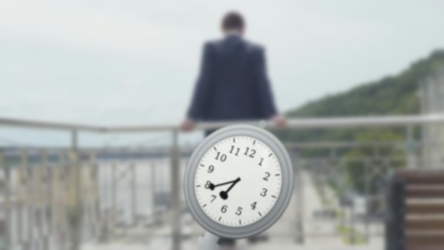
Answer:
h=6 m=39
